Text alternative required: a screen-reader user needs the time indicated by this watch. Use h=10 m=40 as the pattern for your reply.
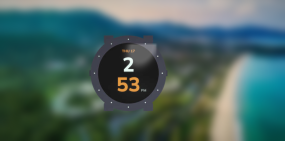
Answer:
h=2 m=53
